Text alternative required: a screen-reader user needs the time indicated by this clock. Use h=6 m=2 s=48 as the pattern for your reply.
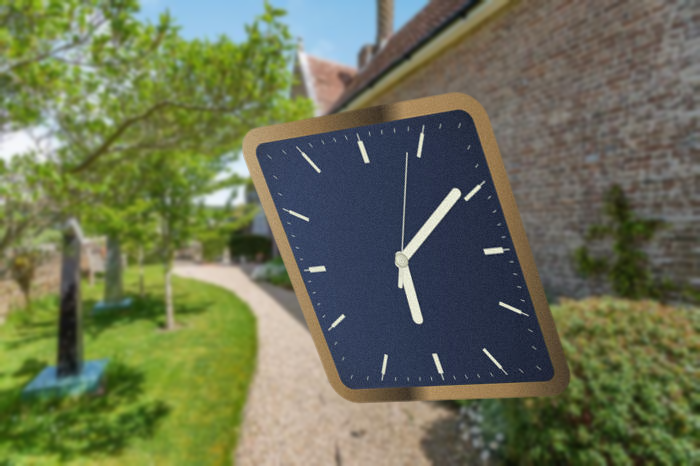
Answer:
h=6 m=9 s=4
